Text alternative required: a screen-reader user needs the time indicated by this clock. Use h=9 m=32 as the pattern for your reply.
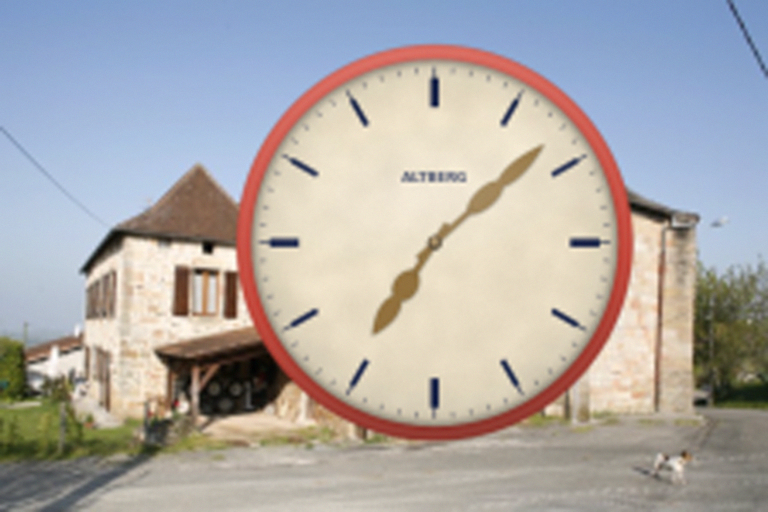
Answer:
h=7 m=8
